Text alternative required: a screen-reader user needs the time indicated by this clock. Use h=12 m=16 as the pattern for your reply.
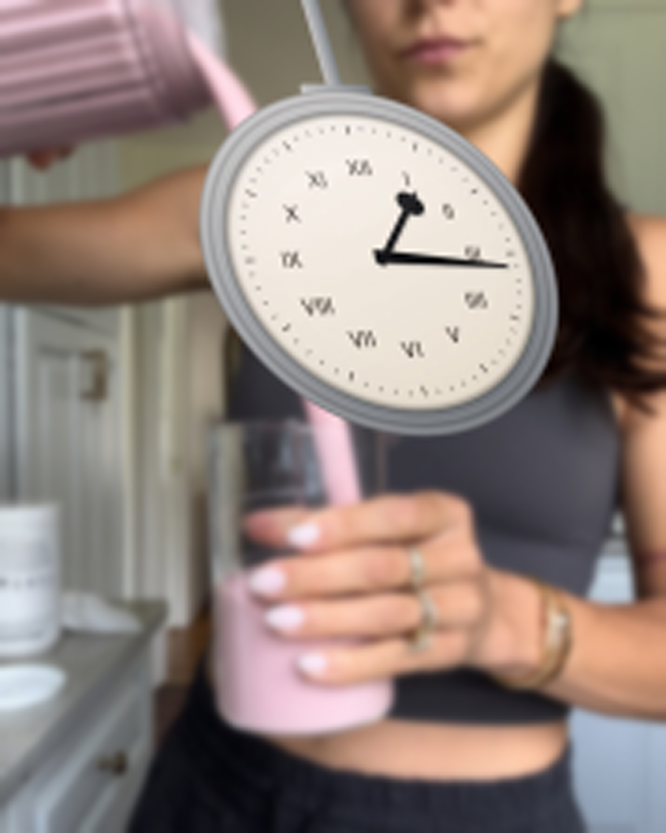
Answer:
h=1 m=16
